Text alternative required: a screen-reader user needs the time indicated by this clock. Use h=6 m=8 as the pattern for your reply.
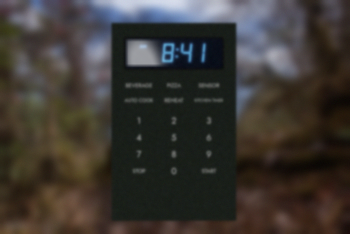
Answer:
h=8 m=41
